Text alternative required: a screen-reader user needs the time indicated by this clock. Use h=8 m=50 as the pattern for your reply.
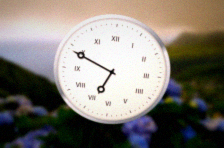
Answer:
h=6 m=49
